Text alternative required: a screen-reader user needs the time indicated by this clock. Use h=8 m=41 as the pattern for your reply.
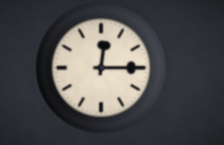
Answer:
h=12 m=15
